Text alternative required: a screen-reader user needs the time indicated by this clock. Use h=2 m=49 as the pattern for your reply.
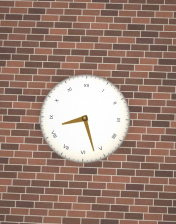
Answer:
h=8 m=27
